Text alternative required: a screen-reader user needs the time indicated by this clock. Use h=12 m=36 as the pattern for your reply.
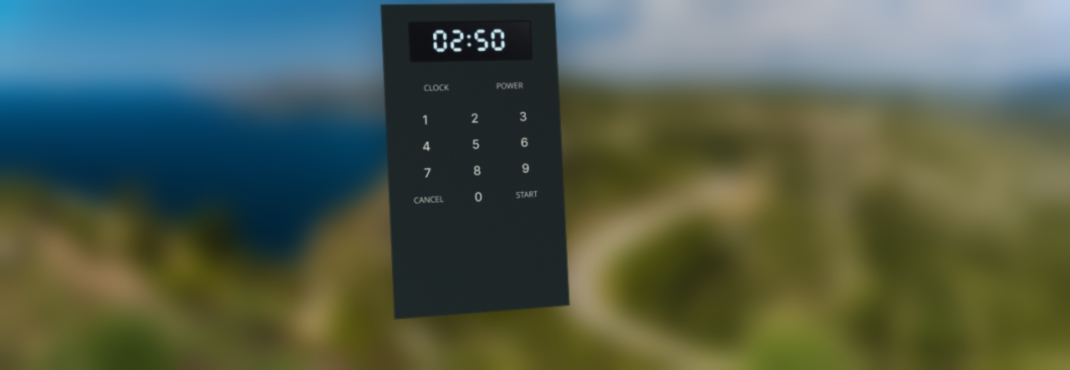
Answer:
h=2 m=50
